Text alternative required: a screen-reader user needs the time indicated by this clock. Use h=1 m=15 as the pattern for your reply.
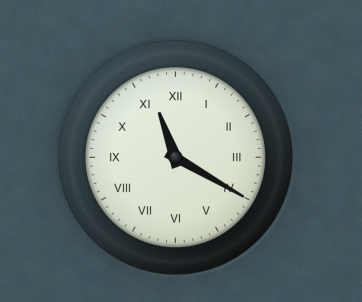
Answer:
h=11 m=20
